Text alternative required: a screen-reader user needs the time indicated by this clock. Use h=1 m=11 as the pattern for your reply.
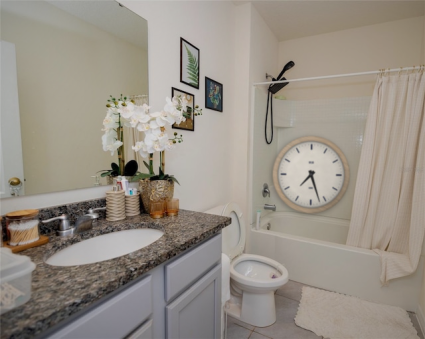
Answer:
h=7 m=27
